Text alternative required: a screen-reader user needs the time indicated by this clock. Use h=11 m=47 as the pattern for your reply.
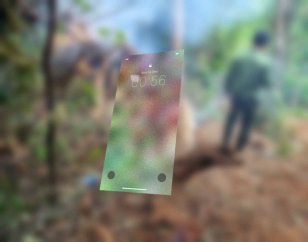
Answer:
h=0 m=56
